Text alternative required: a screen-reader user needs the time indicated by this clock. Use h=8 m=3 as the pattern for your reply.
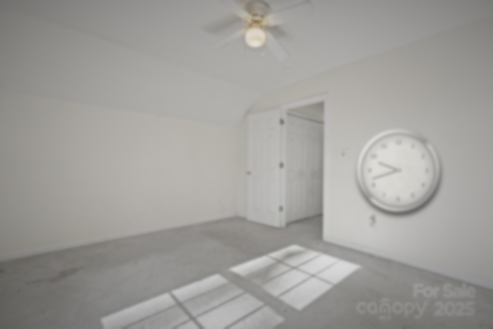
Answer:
h=9 m=42
